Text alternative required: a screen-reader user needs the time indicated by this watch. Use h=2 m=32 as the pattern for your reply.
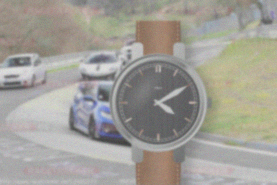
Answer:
h=4 m=10
